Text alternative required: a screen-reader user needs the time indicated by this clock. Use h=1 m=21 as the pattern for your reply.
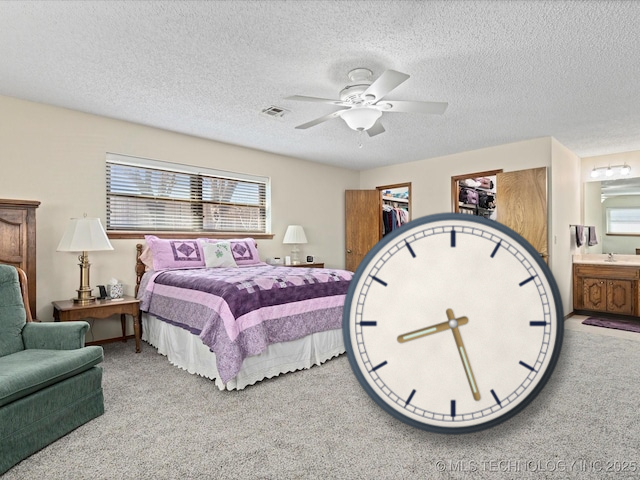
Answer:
h=8 m=27
